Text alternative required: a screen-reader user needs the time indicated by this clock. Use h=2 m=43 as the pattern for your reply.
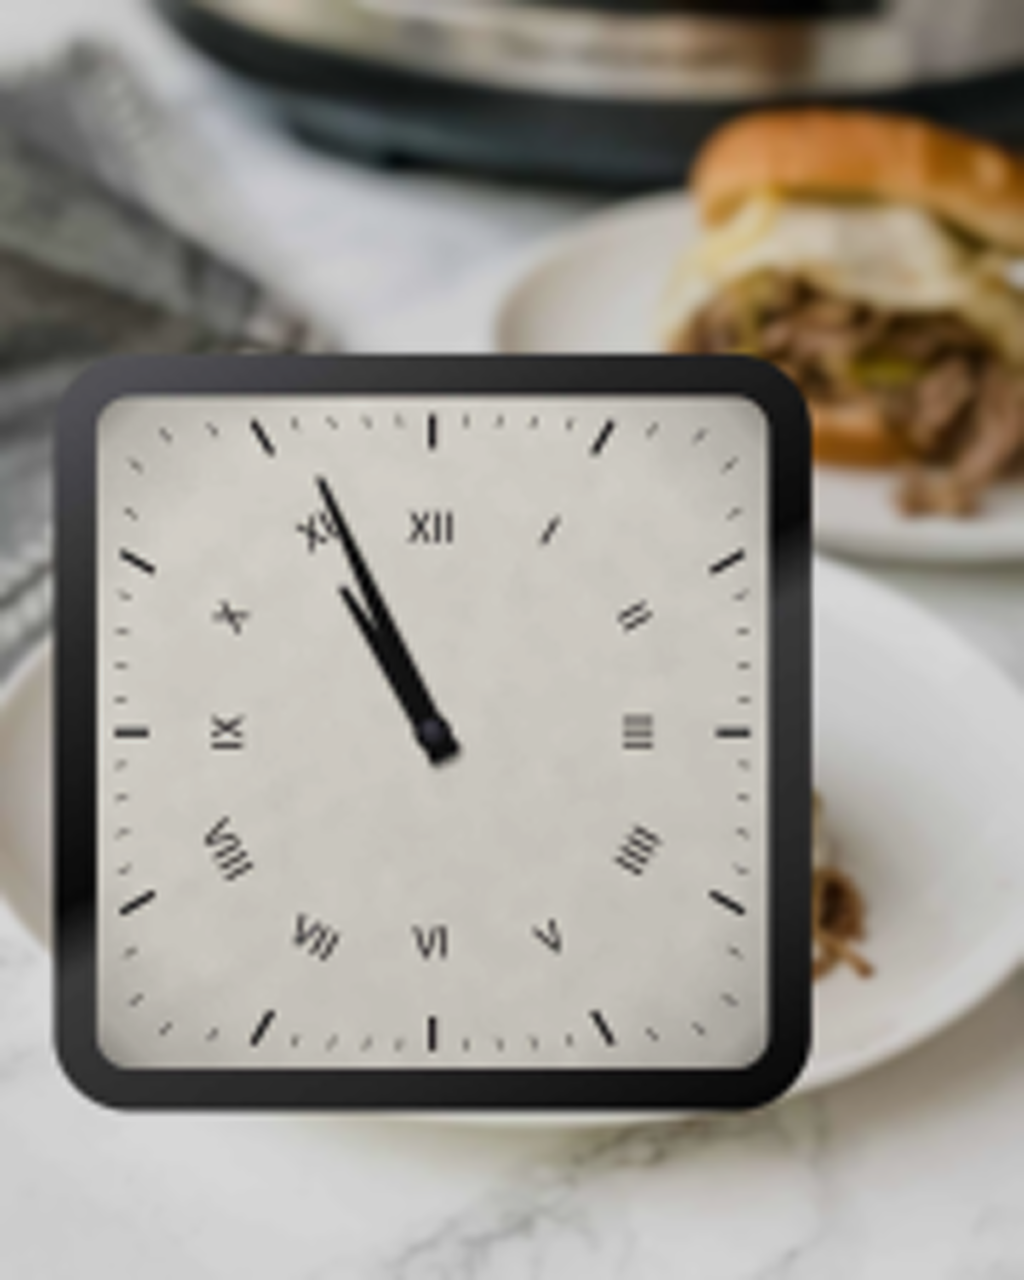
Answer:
h=10 m=56
